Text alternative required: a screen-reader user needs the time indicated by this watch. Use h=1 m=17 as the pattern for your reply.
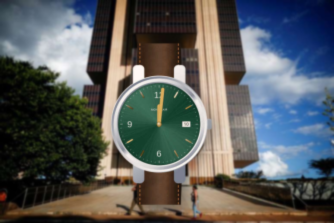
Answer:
h=12 m=1
